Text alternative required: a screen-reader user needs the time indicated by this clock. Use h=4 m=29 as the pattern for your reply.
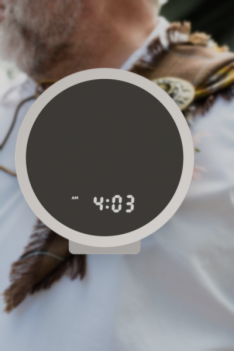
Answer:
h=4 m=3
